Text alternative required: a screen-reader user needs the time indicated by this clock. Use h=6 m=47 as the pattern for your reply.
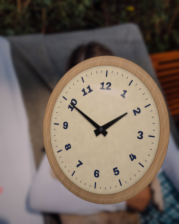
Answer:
h=1 m=50
